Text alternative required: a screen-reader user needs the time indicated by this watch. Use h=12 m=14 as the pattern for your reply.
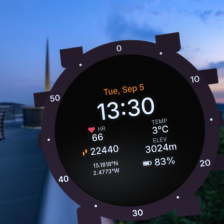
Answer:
h=13 m=30
